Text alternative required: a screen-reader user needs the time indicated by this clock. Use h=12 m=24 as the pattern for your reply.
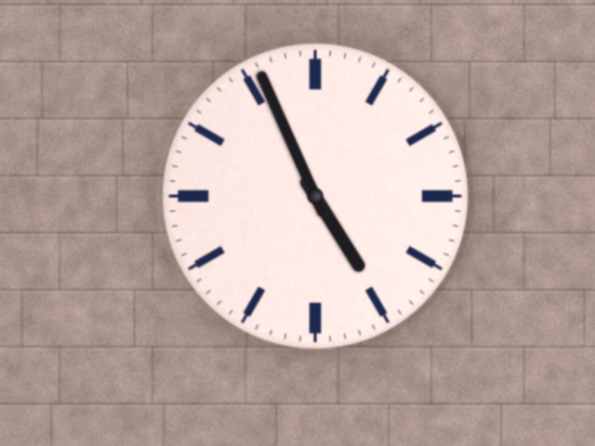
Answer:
h=4 m=56
